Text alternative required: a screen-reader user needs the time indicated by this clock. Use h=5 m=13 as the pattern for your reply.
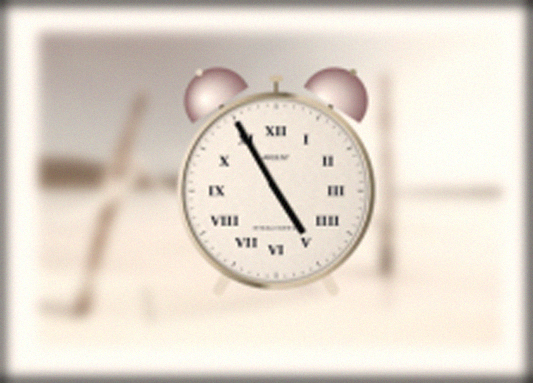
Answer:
h=4 m=55
